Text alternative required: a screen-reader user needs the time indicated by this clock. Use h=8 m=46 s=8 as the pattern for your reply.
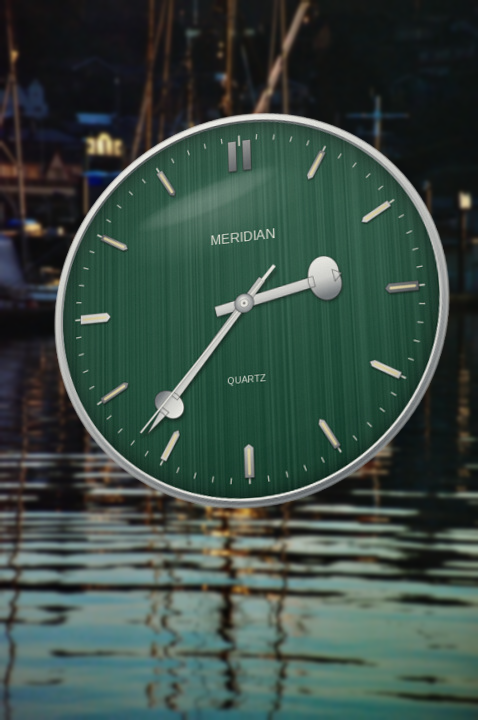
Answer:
h=2 m=36 s=37
